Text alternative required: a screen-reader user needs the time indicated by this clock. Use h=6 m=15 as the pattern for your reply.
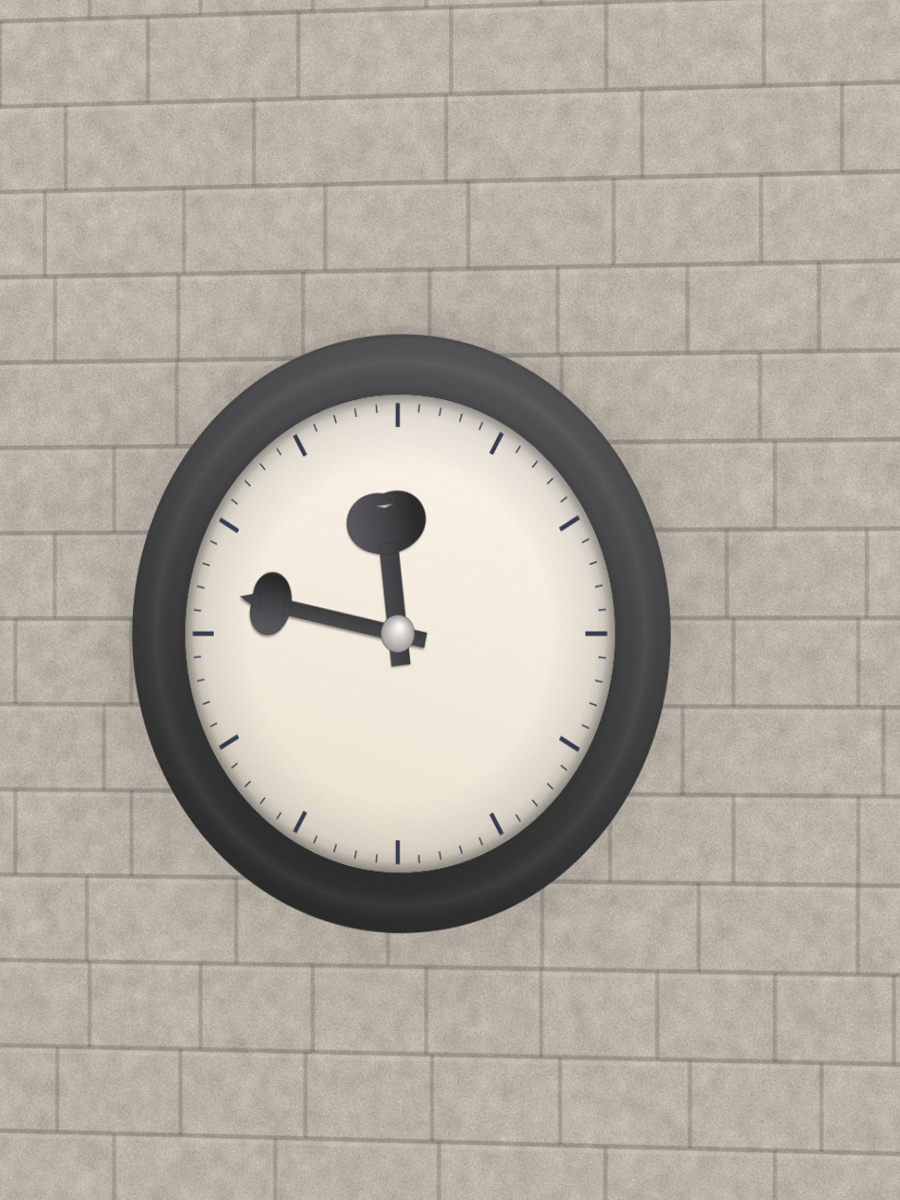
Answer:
h=11 m=47
